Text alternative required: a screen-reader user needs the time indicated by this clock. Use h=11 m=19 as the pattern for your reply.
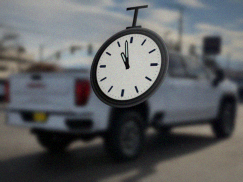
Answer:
h=10 m=58
